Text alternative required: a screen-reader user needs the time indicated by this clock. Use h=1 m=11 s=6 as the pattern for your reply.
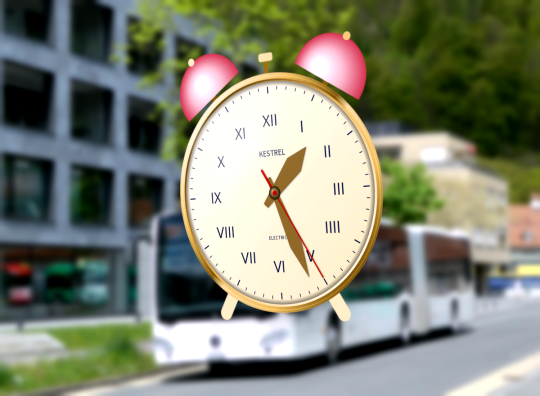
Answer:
h=1 m=26 s=25
